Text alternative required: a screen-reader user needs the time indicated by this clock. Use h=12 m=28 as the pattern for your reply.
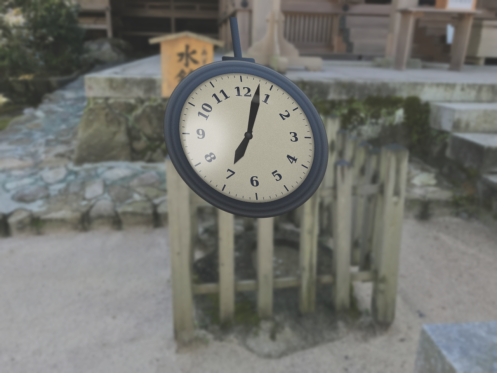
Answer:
h=7 m=3
